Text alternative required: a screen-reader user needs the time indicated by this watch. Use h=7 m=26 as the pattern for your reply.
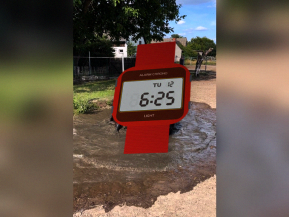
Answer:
h=6 m=25
